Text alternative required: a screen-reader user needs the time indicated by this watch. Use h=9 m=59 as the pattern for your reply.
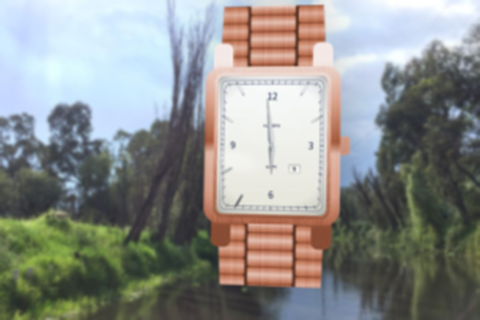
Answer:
h=5 m=59
